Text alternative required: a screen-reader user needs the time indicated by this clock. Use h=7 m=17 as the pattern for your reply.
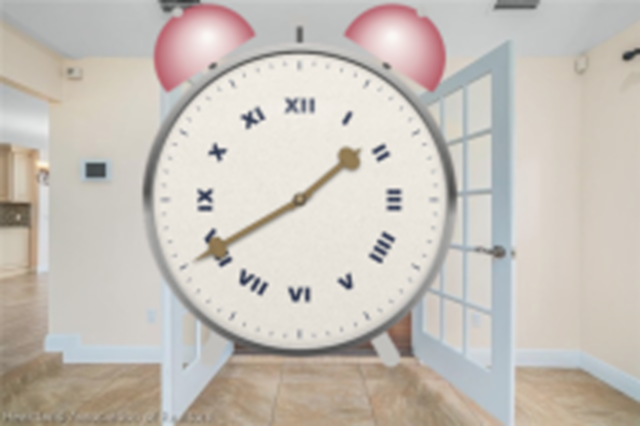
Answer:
h=1 m=40
